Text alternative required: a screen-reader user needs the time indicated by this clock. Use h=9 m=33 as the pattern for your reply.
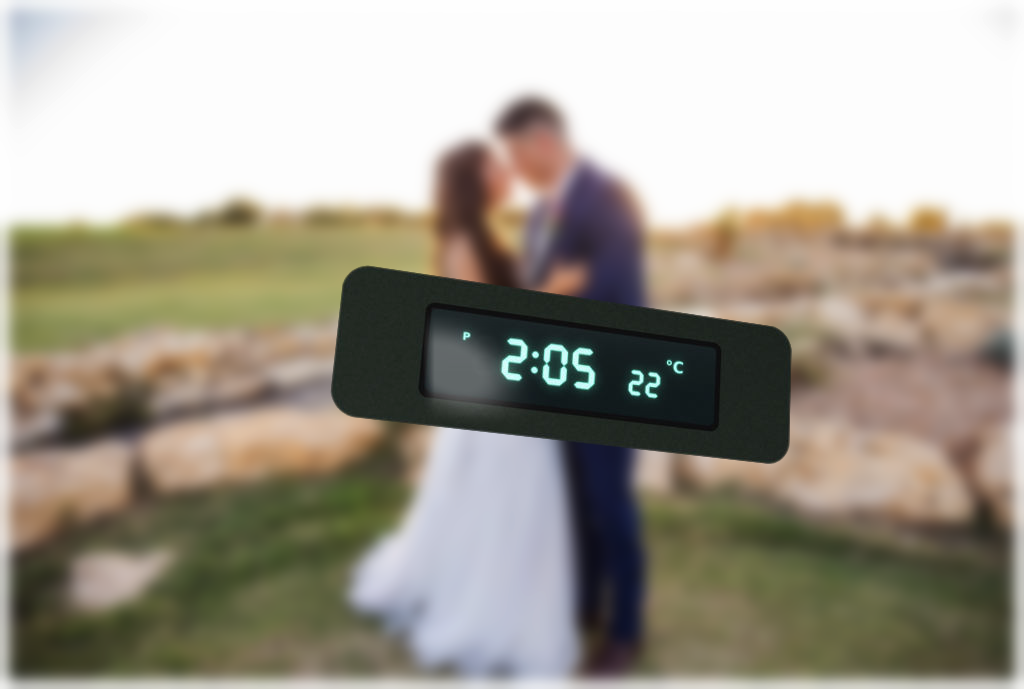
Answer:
h=2 m=5
